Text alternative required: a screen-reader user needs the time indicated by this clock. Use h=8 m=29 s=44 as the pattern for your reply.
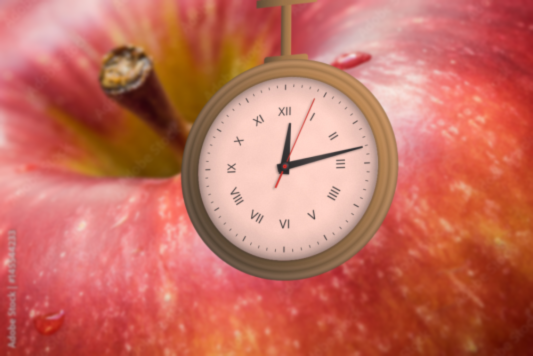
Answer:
h=12 m=13 s=4
